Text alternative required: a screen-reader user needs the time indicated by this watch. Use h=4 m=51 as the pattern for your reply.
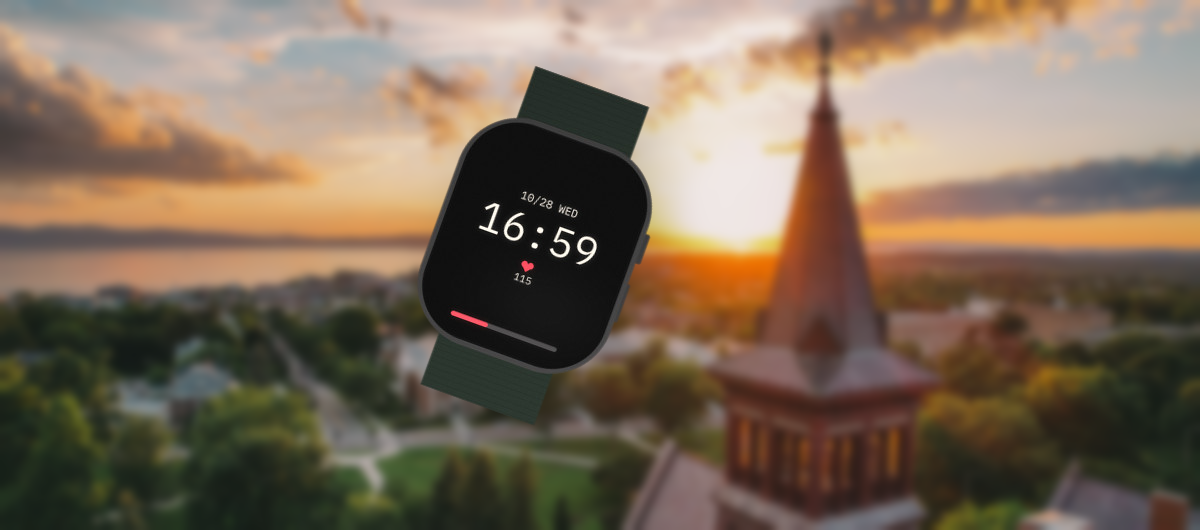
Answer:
h=16 m=59
